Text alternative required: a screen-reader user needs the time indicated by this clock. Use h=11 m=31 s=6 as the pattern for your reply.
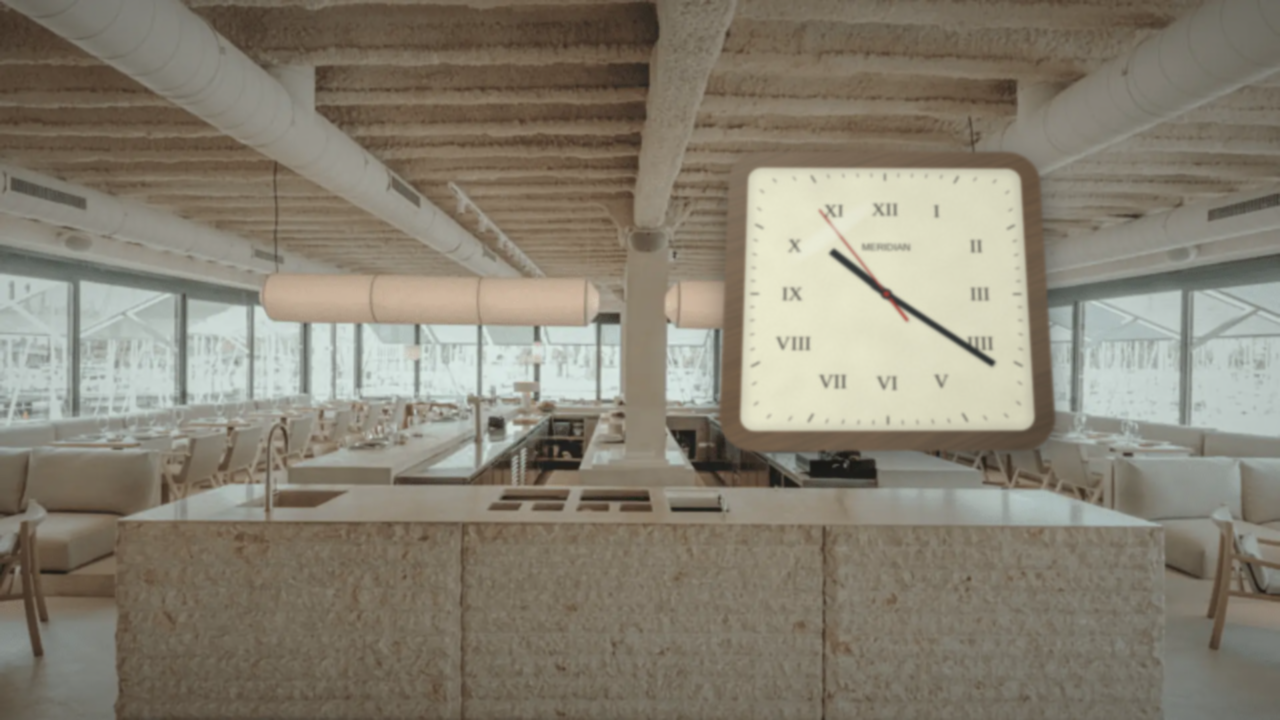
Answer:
h=10 m=20 s=54
